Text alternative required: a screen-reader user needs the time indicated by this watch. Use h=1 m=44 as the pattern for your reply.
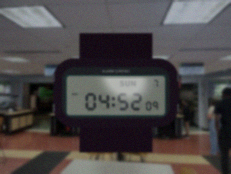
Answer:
h=4 m=52
